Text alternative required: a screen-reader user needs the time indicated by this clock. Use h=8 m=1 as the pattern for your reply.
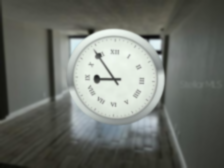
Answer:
h=8 m=54
